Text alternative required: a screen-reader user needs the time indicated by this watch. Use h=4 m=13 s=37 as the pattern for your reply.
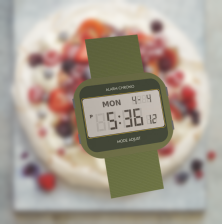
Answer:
h=5 m=36 s=12
